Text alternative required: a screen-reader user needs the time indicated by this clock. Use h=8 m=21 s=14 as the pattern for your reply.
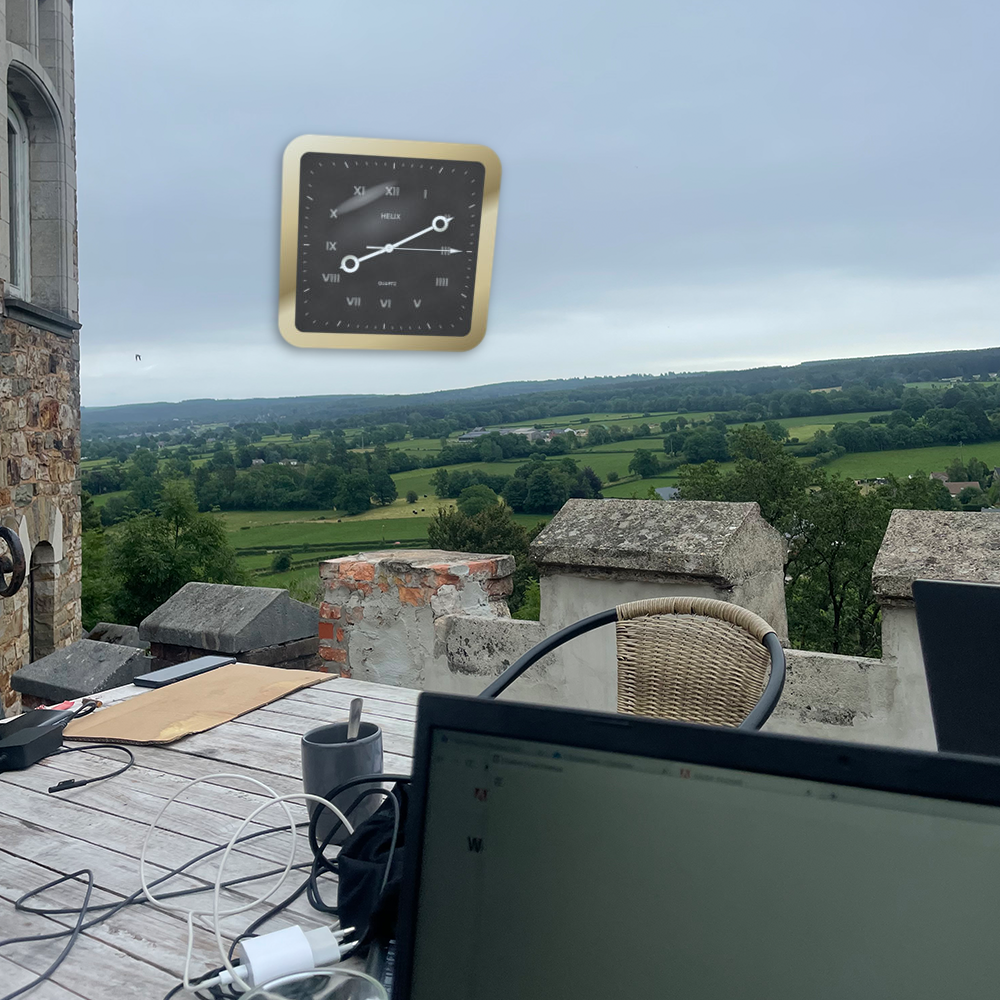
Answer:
h=8 m=10 s=15
